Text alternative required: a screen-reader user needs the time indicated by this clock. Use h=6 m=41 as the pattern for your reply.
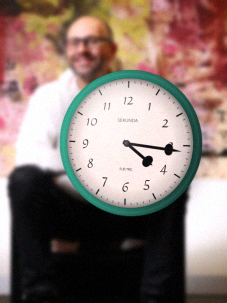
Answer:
h=4 m=16
